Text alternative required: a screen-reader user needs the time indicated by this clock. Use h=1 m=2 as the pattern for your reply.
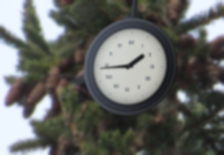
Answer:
h=1 m=44
